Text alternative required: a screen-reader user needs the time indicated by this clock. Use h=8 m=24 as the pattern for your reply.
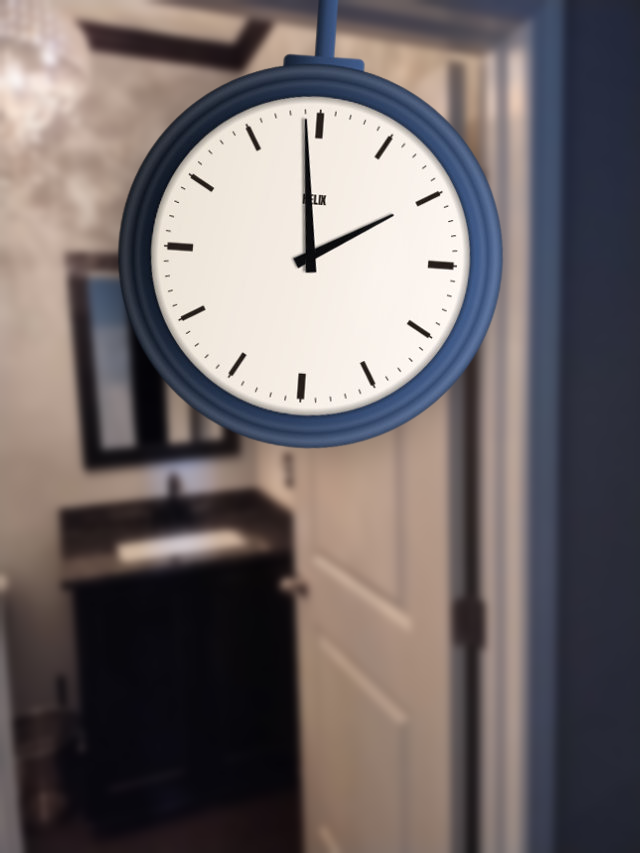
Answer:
h=1 m=59
